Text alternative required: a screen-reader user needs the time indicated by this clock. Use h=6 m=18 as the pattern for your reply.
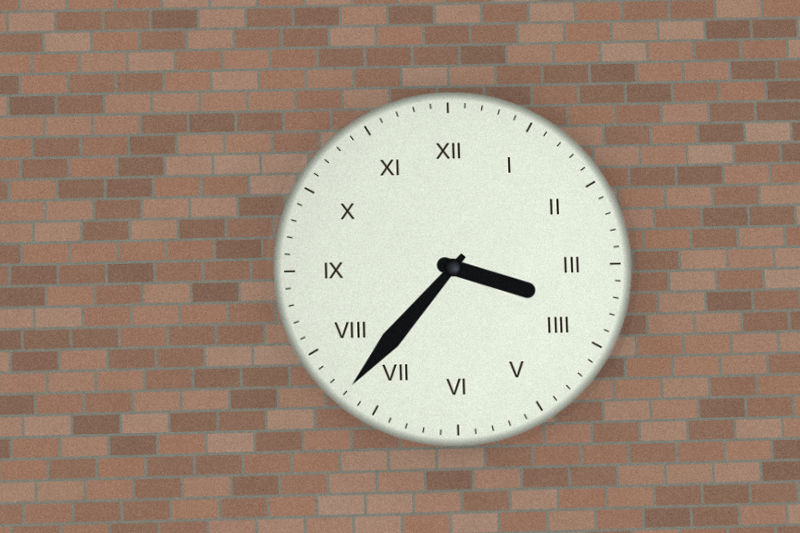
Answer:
h=3 m=37
